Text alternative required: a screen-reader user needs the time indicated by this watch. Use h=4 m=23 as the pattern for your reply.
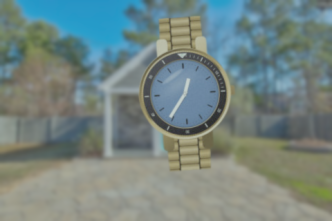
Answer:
h=12 m=36
